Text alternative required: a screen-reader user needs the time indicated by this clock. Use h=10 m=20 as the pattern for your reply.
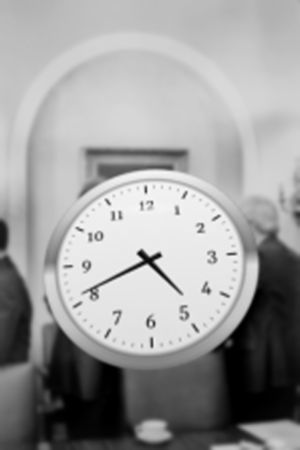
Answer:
h=4 m=41
